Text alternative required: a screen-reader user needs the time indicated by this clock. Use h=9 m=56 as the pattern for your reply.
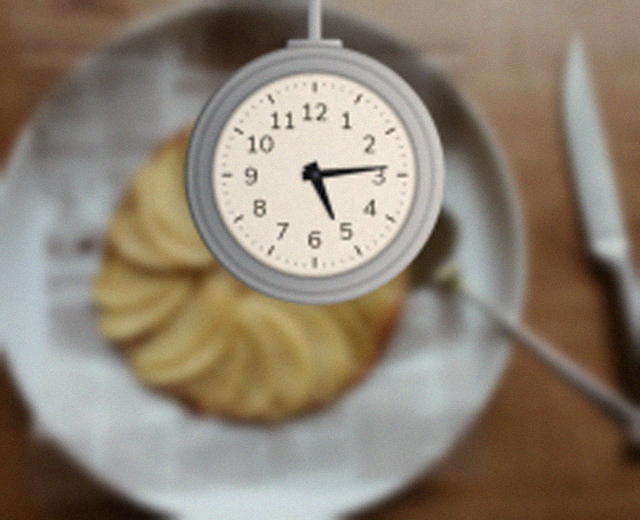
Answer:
h=5 m=14
